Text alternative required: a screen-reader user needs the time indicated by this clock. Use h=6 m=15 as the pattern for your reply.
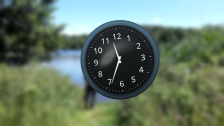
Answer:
h=11 m=34
